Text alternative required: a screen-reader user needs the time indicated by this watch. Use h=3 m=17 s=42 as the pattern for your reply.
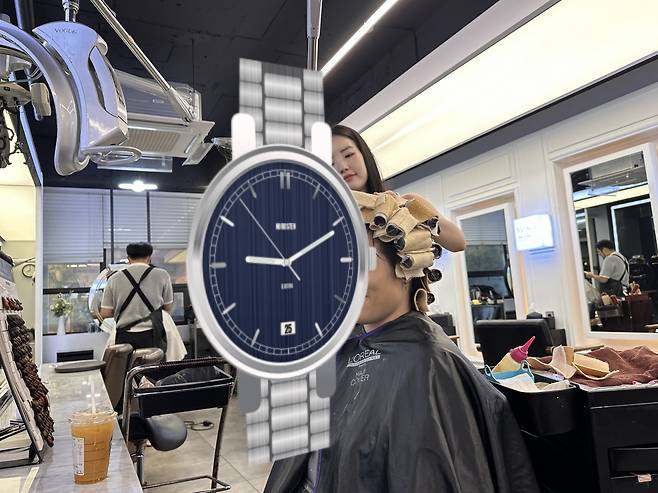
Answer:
h=9 m=10 s=53
